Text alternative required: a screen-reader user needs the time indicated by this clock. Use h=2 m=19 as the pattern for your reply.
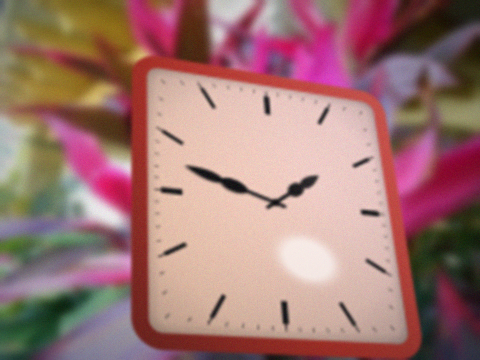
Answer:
h=1 m=48
